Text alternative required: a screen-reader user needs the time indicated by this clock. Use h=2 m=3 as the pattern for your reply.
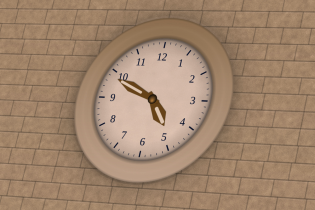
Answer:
h=4 m=49
